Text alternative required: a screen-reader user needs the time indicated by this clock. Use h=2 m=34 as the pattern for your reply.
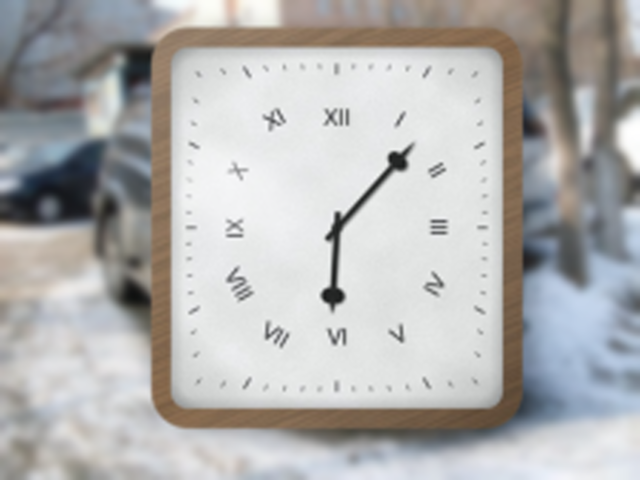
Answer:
h=6 m=7
